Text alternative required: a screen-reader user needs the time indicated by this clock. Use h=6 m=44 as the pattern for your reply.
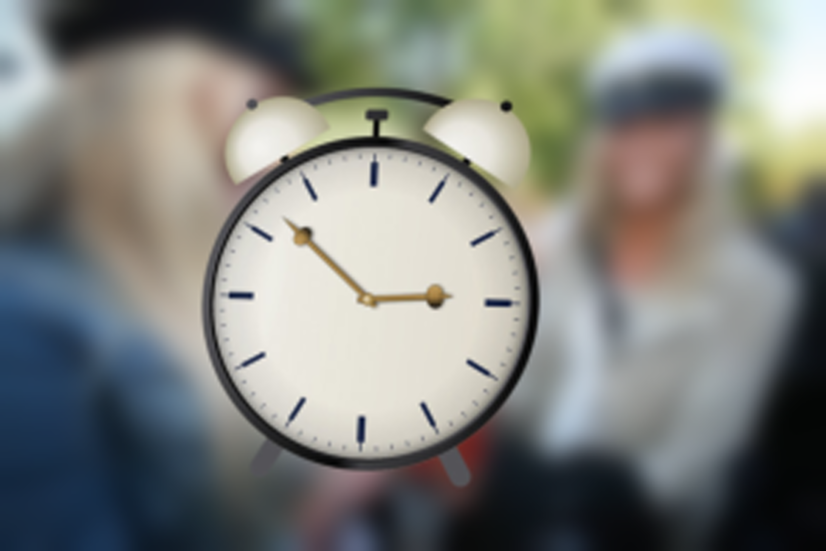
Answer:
h=2 m=52
